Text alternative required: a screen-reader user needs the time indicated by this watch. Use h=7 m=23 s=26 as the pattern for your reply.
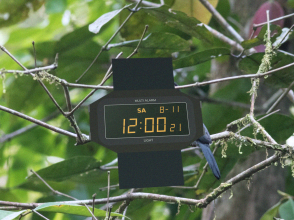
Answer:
h=12 m=0 s=21
